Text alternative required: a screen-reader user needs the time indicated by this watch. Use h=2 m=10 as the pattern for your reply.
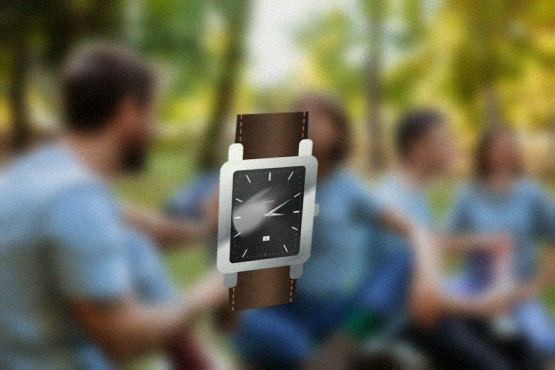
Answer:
h=3 m=10
